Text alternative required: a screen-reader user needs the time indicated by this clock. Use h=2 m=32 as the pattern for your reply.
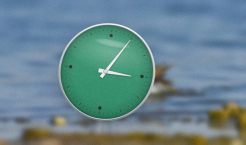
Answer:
h=3 m=5
